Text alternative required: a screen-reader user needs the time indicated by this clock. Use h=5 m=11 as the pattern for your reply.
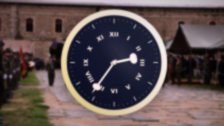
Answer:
h=2 m=36
